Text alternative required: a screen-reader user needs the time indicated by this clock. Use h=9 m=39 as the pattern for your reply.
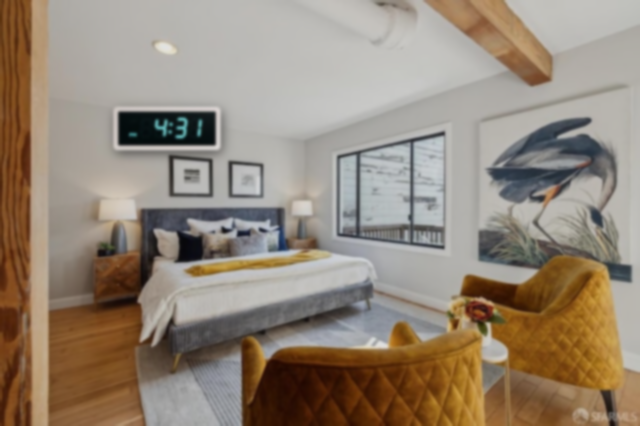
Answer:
h=4 m=31
